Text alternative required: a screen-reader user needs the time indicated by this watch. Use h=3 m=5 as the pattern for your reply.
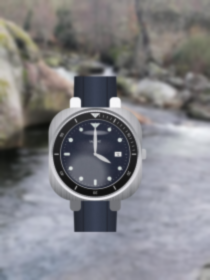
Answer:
h=4 m=0
